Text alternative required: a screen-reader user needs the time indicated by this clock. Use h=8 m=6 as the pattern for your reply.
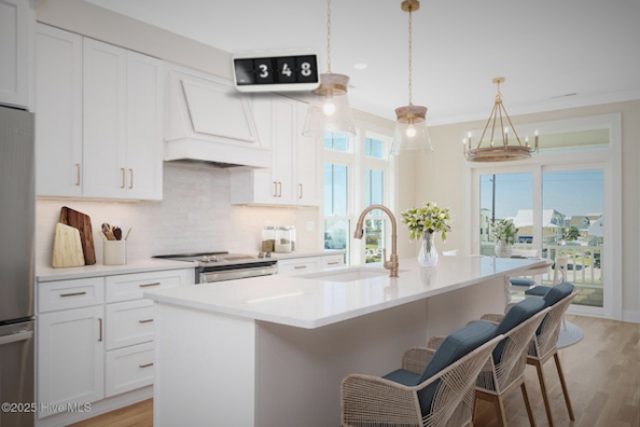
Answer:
h=3 m=48
